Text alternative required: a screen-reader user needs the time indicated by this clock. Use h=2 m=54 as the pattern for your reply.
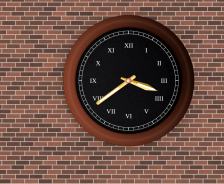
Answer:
h=3 m=39
